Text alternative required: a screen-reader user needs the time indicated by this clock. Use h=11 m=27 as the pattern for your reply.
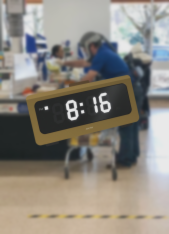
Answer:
h=8 m=16
